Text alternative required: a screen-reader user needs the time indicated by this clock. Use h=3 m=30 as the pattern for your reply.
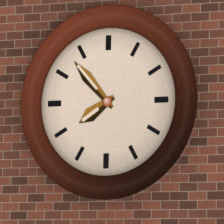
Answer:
h=7 m=53
